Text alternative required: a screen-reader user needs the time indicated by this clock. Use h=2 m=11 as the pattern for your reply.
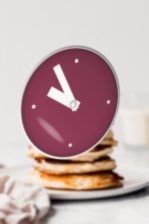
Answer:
h=9 m=55
